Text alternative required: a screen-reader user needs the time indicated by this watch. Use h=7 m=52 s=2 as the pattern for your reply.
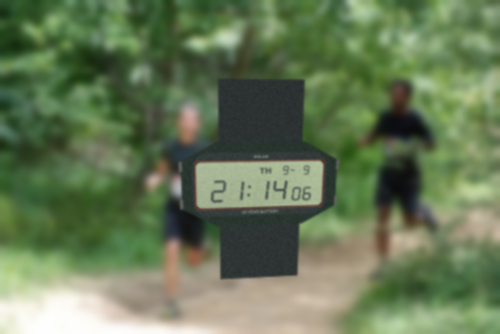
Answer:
h=21 m=14 s=6
